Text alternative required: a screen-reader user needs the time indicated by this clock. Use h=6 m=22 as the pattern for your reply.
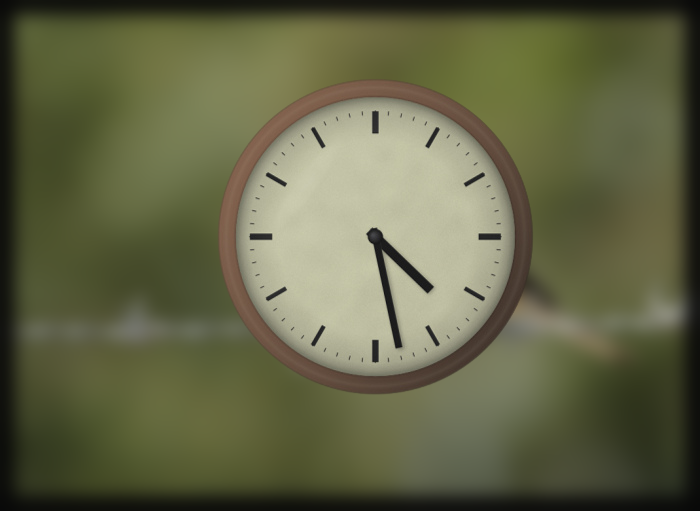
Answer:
h=4 m=28
